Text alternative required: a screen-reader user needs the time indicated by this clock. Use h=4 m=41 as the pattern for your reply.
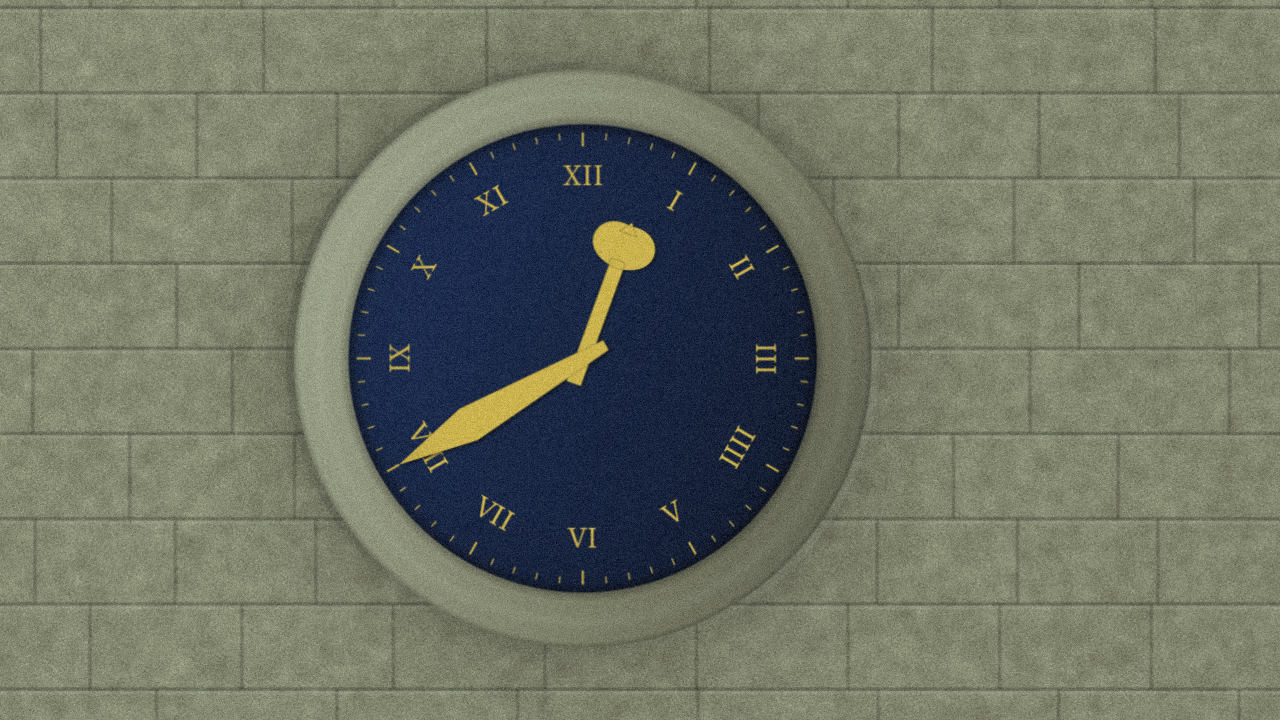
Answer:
h=12 m=40
